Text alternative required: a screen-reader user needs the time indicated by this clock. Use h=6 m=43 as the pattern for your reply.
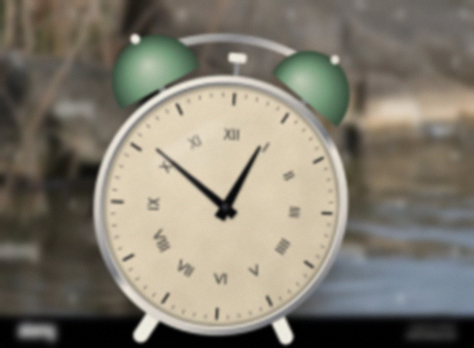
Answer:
h=12 m=51
